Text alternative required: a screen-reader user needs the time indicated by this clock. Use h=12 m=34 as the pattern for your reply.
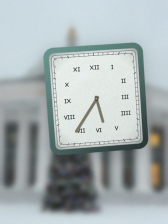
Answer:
h=5 m=36
